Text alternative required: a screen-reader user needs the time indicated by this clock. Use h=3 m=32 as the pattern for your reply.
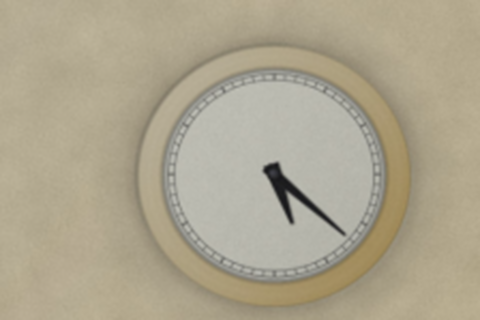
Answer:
h=5 m=22
